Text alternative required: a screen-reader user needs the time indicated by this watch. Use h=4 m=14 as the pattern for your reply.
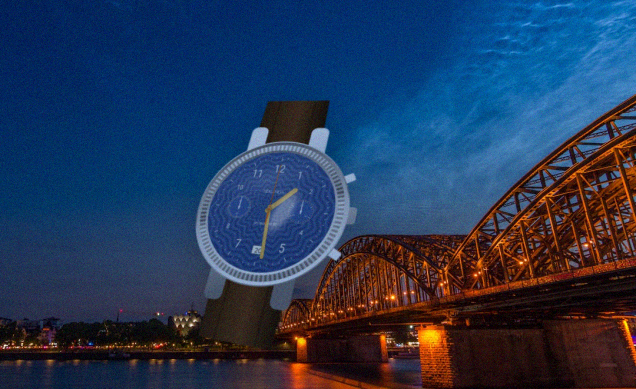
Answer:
h=1 m=29
